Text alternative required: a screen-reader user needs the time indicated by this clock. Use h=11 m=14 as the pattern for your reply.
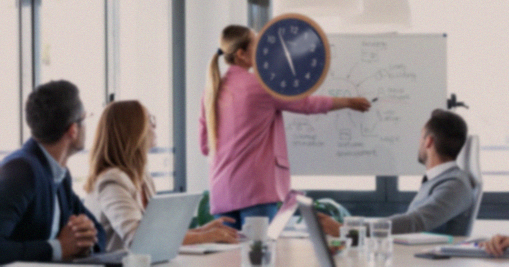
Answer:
h=4 m=54
